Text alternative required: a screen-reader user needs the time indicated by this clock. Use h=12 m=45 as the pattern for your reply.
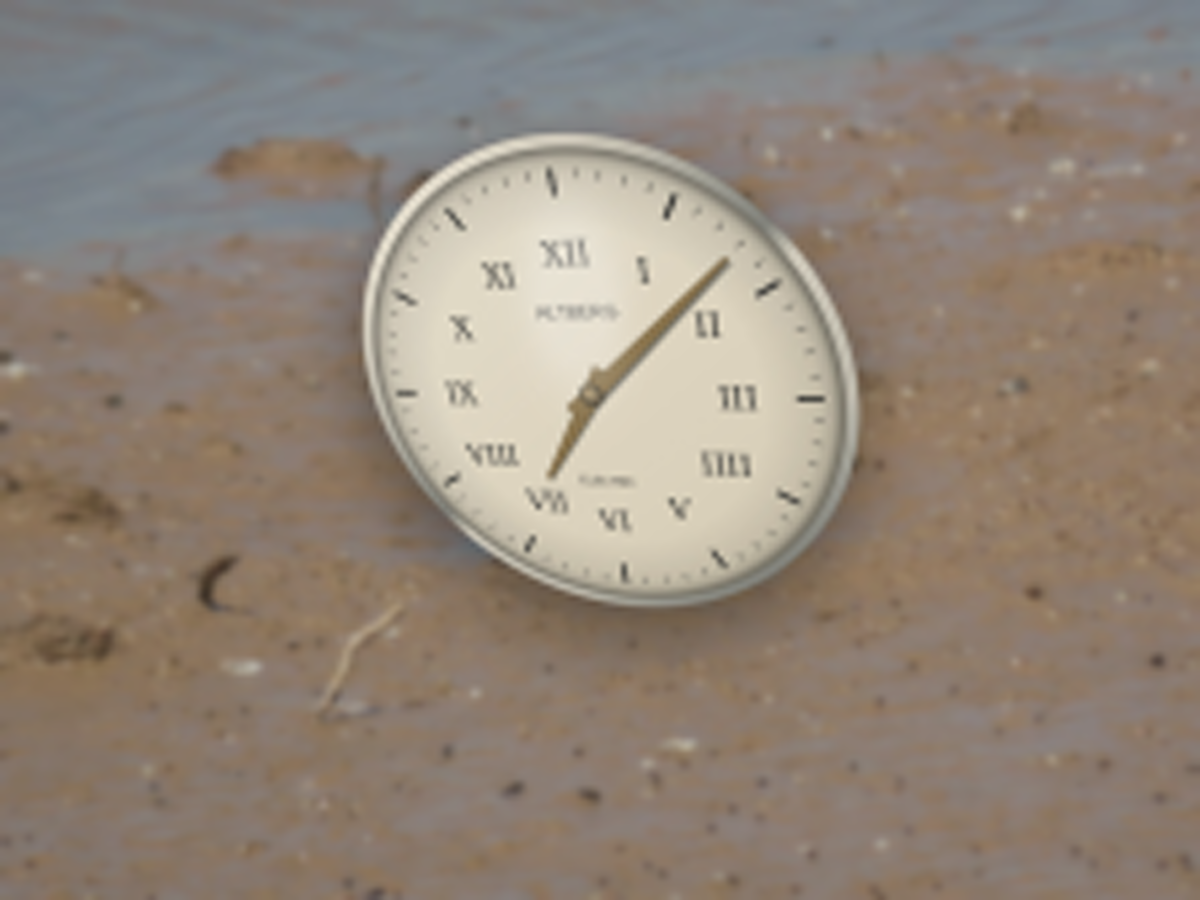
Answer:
h=7 m=8
